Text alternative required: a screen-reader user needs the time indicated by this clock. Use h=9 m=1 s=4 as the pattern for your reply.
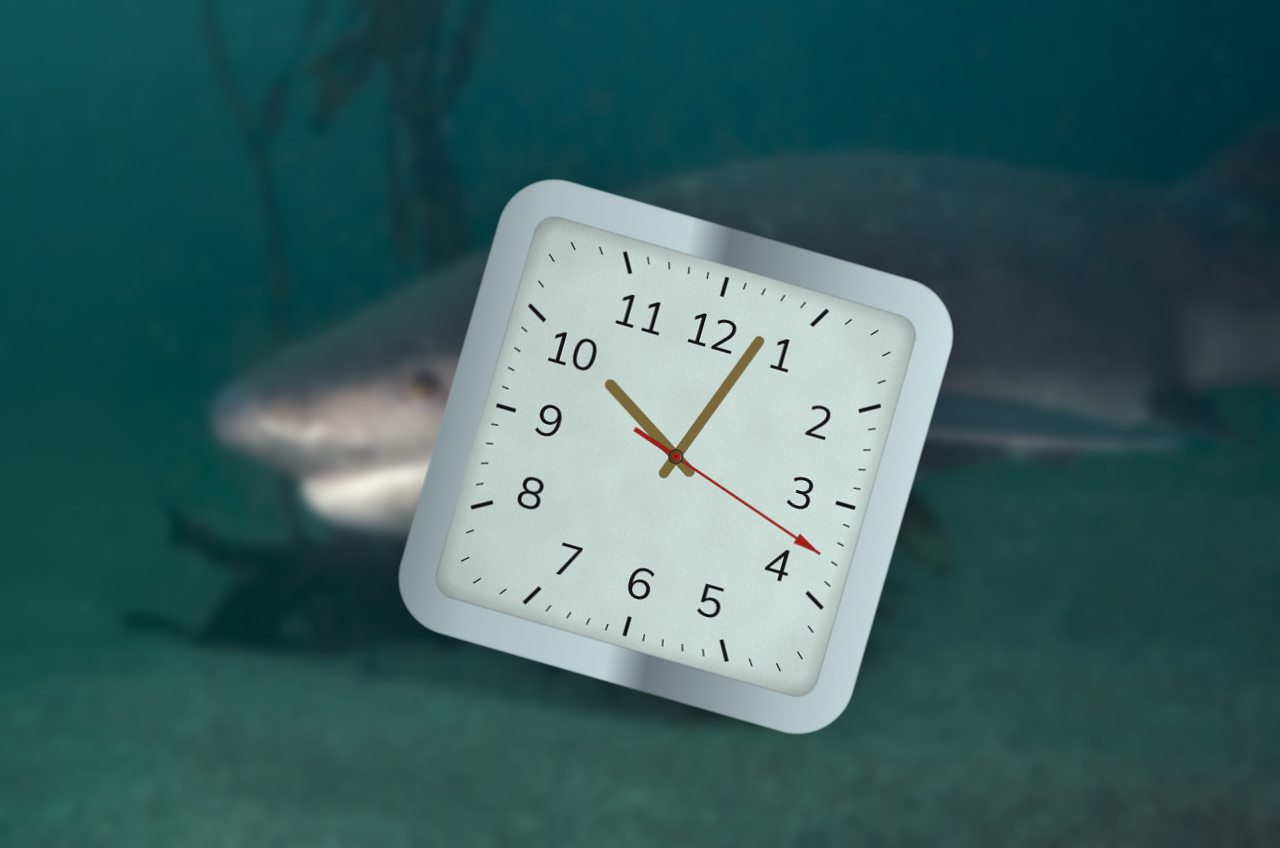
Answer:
h=10 m=3 s=18
